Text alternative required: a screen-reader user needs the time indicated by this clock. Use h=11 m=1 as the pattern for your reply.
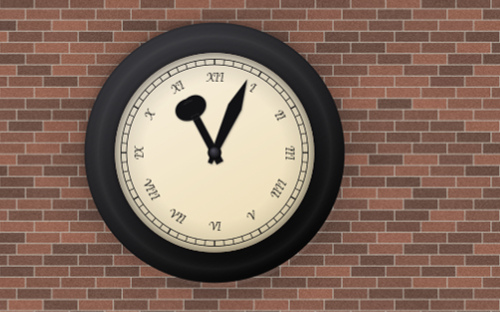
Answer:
h=11 m=4
